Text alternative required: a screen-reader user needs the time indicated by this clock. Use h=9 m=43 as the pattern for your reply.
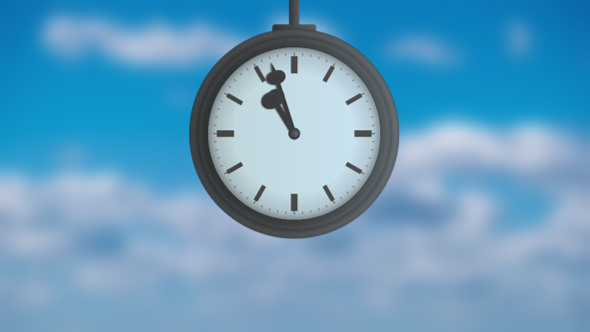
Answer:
h=10 m=57
